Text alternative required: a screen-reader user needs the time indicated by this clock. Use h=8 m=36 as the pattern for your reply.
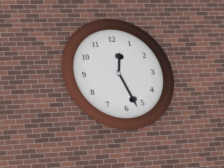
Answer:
h=12 m=27
